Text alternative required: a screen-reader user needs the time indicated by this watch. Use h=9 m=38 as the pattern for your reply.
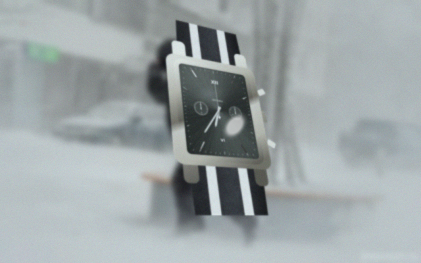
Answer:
h=6 m=36
